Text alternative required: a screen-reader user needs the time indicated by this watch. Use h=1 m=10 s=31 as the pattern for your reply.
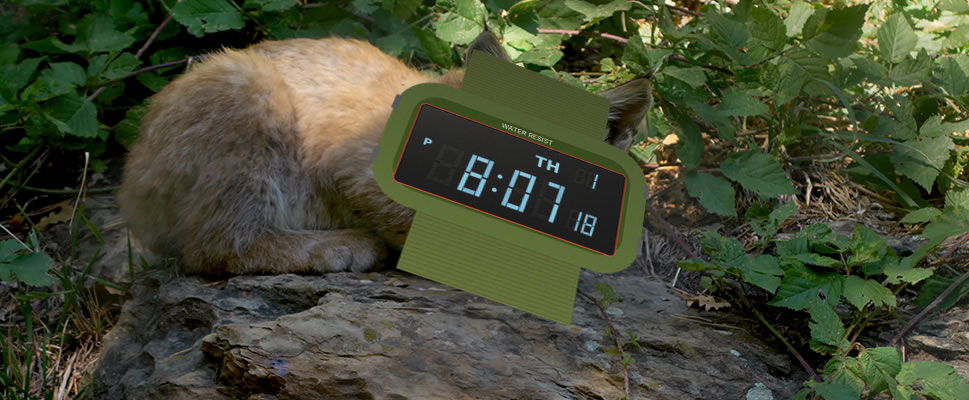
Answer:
h=8 m=7 s=18
